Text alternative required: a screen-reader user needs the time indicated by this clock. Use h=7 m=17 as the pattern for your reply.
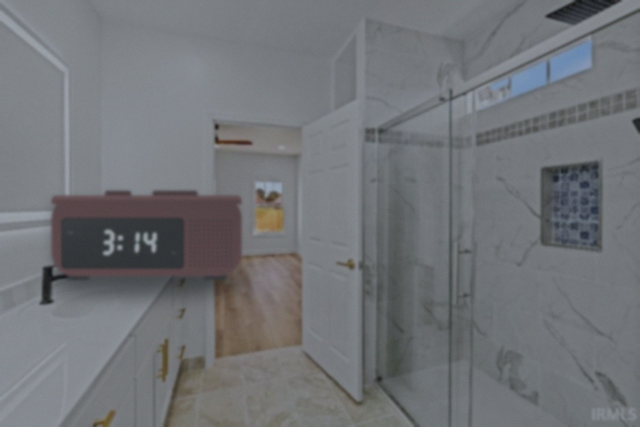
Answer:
h=3 m=14
